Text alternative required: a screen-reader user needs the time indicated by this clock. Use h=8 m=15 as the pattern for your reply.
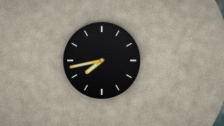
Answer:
h=7 m=43
